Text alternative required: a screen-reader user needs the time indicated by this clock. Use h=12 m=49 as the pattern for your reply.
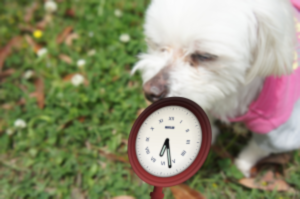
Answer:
h=6 m=27
